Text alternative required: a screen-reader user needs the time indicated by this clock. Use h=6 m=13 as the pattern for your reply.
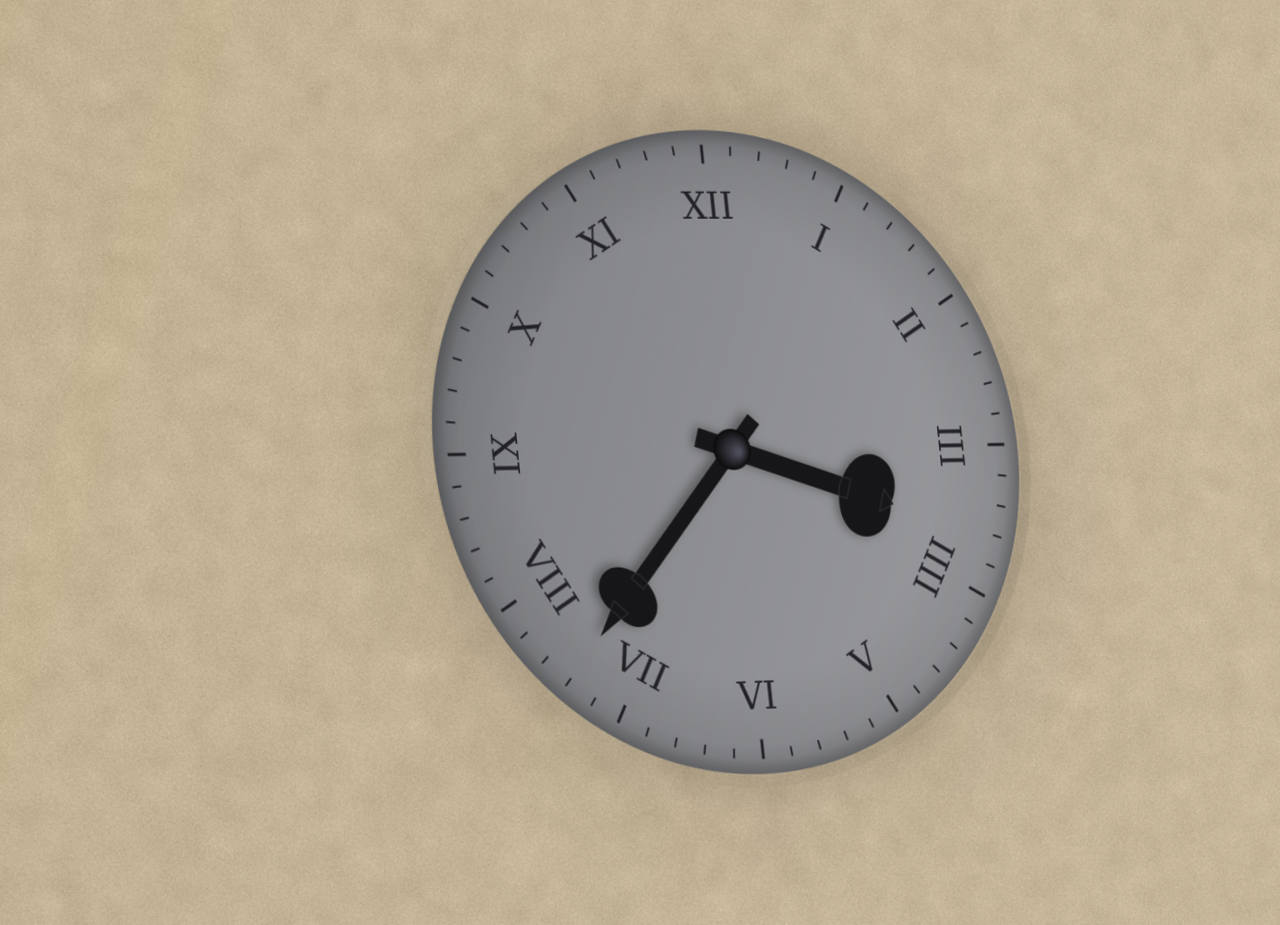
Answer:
h=3 m=37
